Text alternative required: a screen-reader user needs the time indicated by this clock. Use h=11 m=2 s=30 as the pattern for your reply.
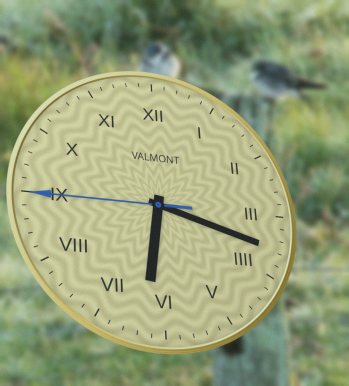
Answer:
h=6 m=17 s=45
